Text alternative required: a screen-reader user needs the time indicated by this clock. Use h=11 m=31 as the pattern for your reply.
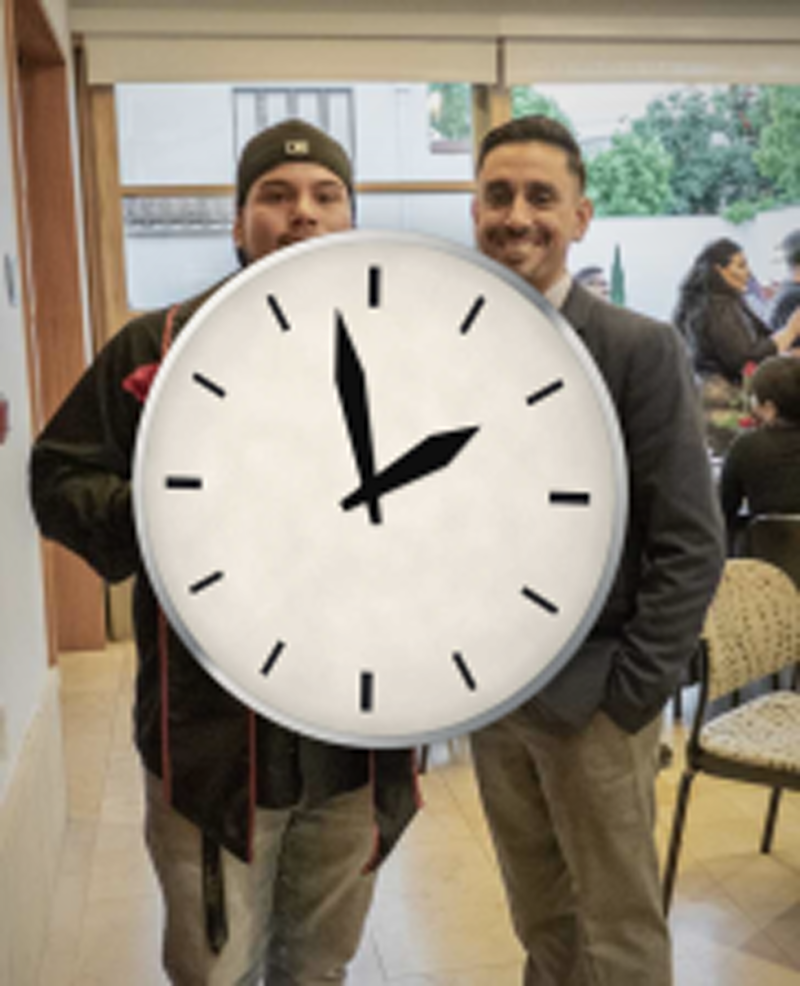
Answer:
h=1 m=58
